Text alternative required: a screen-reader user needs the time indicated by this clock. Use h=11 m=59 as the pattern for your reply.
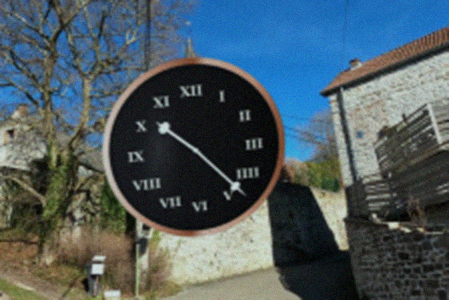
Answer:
h=10 m=23
